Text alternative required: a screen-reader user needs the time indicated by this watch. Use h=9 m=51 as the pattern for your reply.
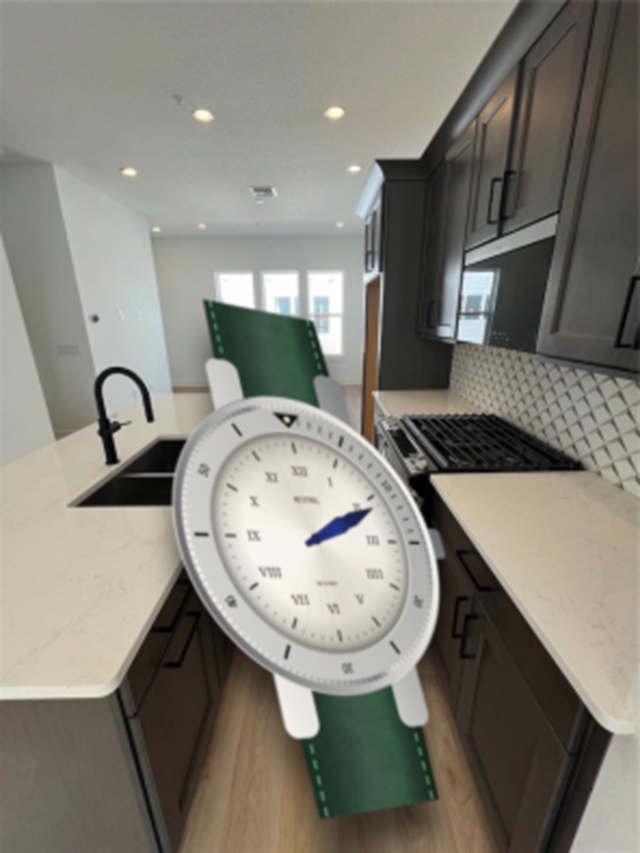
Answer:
h=2 m=11
